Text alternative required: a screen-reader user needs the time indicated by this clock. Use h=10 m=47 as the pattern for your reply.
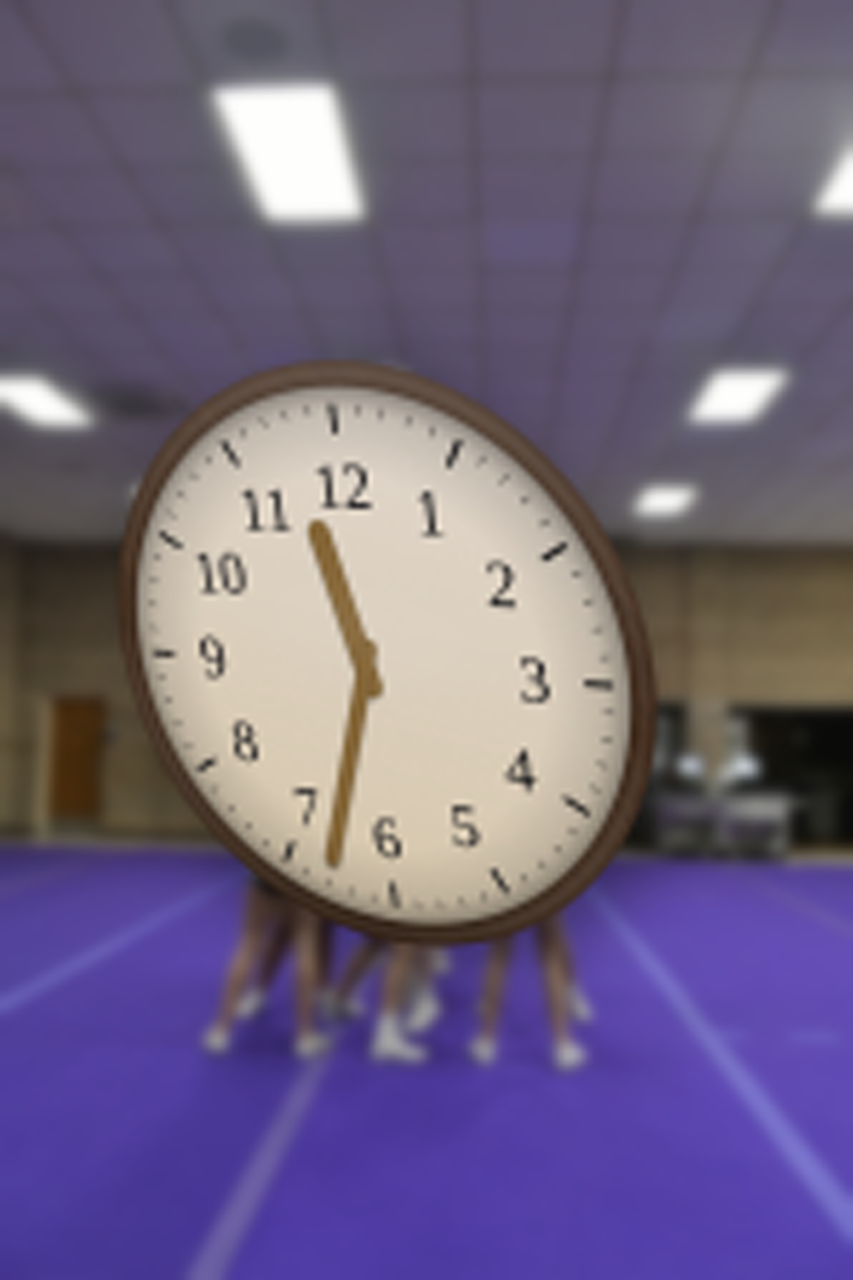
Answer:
h=11 m=33
